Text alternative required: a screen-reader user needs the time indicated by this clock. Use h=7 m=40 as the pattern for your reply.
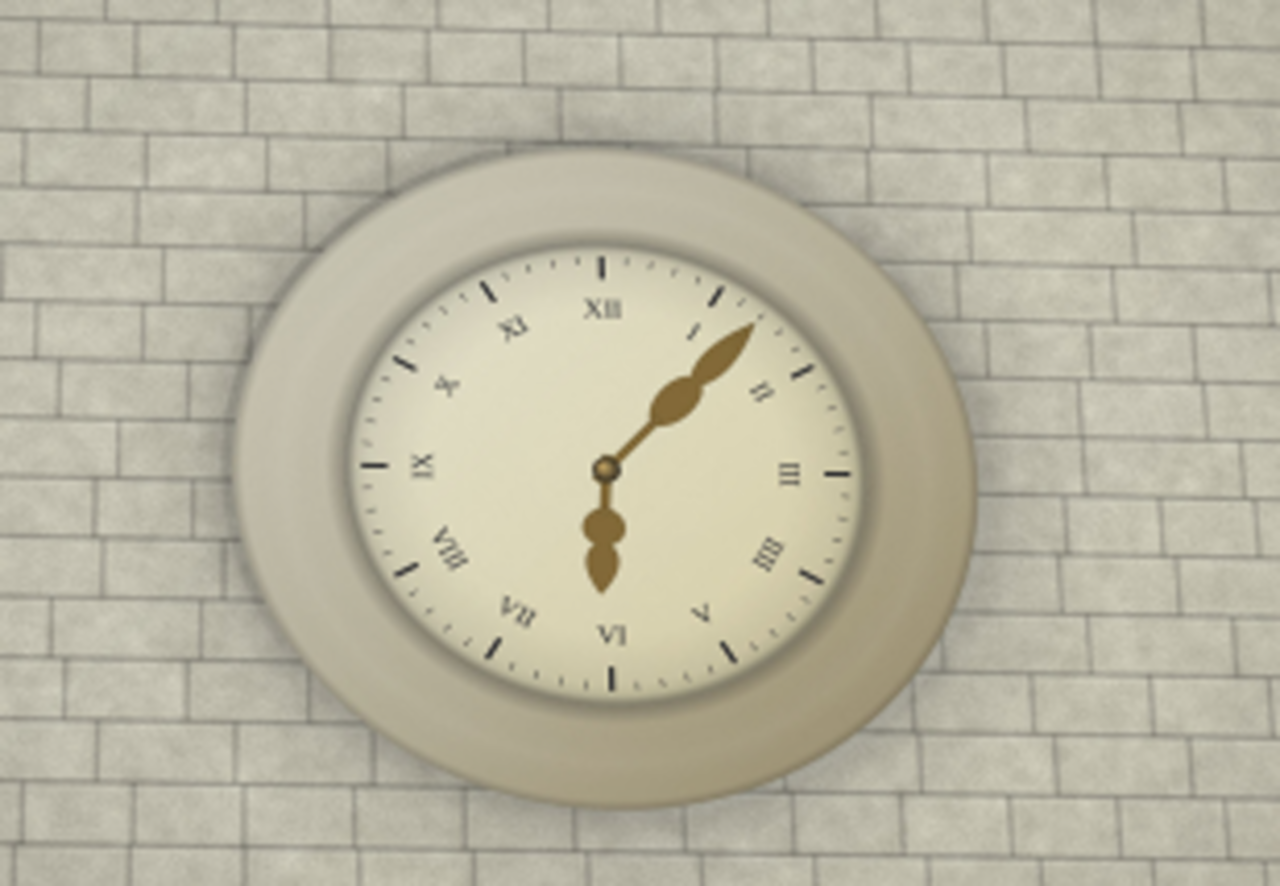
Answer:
h=6 m=7
